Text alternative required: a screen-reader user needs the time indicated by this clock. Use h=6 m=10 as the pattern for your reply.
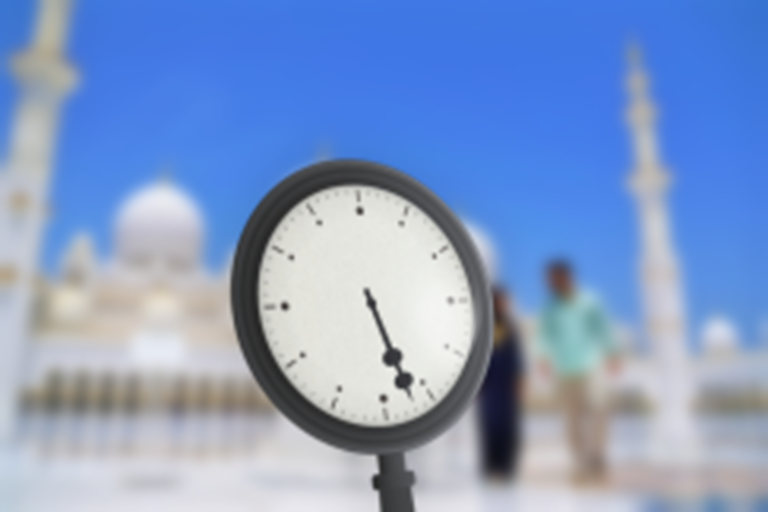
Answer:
h=5 m=27
